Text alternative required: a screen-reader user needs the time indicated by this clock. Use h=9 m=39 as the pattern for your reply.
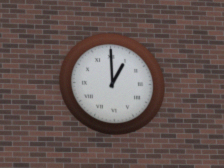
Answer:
h=1 m=0
